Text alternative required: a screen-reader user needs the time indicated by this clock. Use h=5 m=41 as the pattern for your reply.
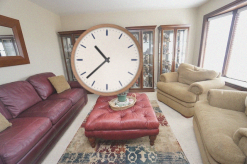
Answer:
h=10 m=38
